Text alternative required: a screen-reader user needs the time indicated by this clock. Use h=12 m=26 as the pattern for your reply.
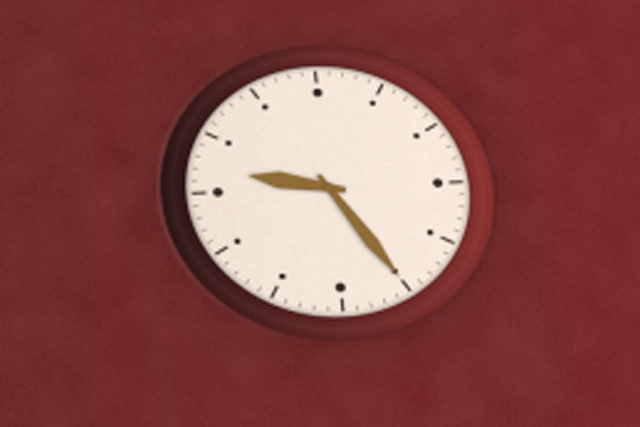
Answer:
h=9 m=25
